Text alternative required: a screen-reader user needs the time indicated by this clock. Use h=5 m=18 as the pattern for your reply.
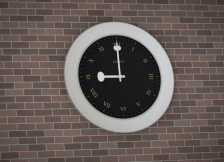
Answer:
h=9 m=0
